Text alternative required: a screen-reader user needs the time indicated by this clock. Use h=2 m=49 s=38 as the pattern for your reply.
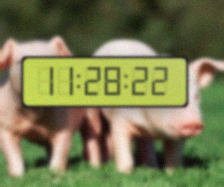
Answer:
h=11 m=28 s=22
